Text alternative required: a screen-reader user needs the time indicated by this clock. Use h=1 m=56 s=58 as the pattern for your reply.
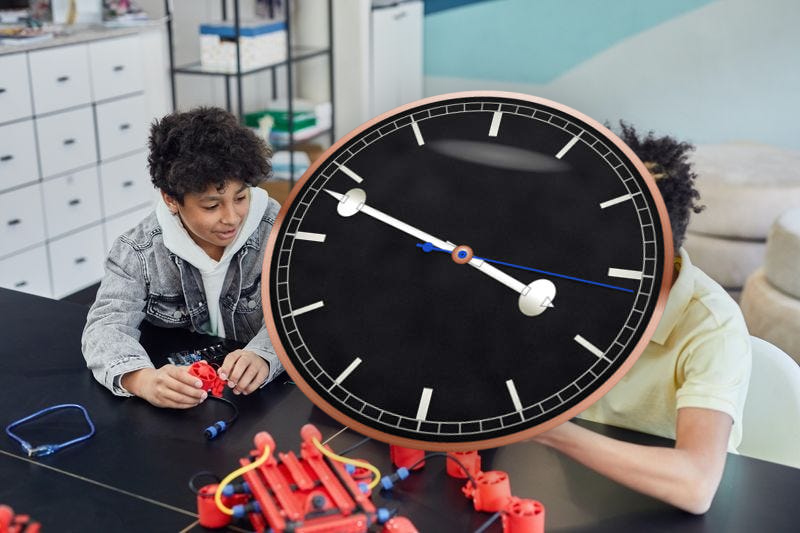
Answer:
h=3 m=48 s=16
